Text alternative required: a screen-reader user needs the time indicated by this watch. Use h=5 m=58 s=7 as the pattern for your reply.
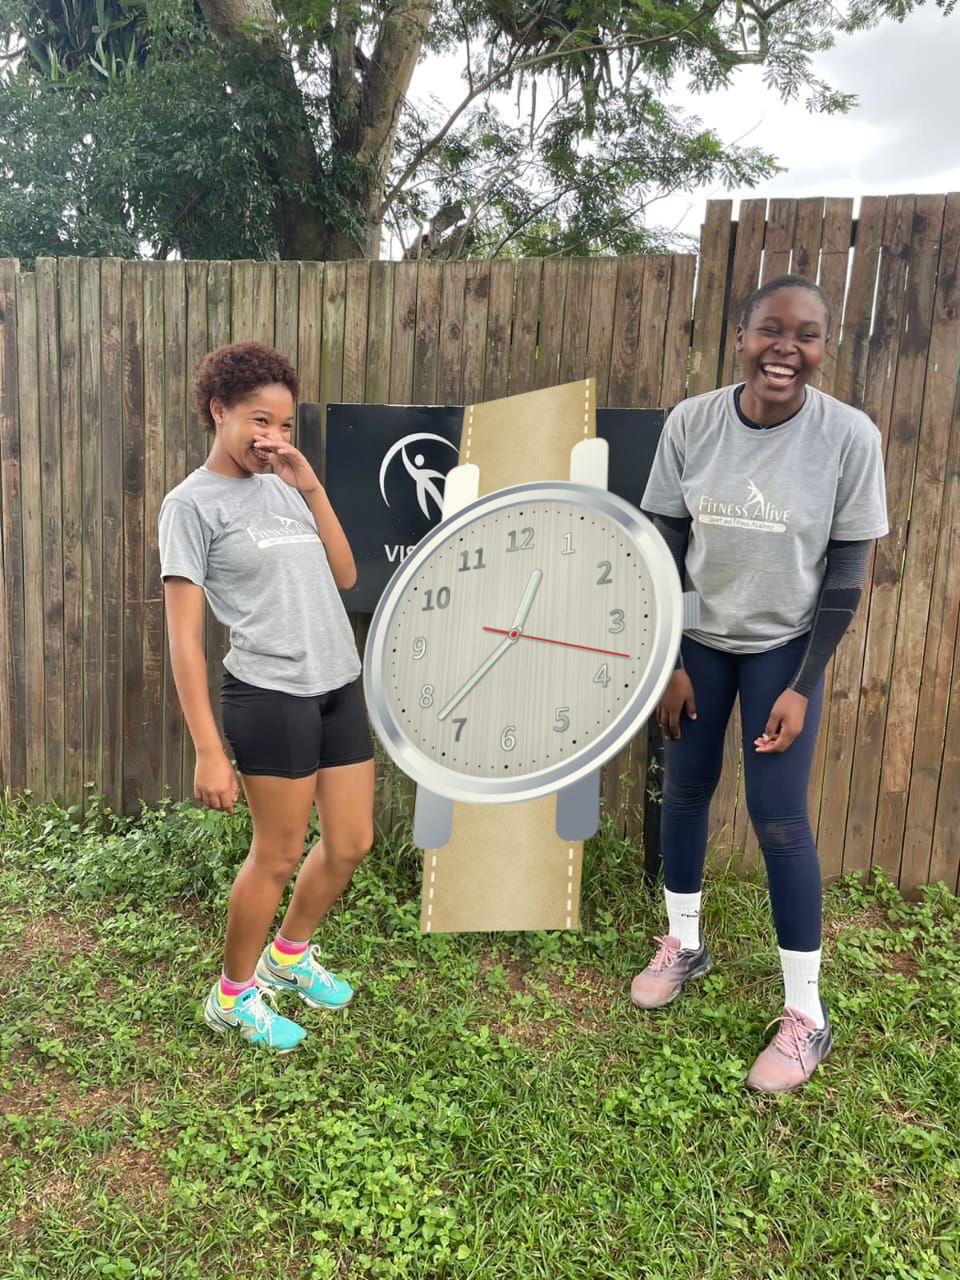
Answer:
h=12 m=37 s=18
